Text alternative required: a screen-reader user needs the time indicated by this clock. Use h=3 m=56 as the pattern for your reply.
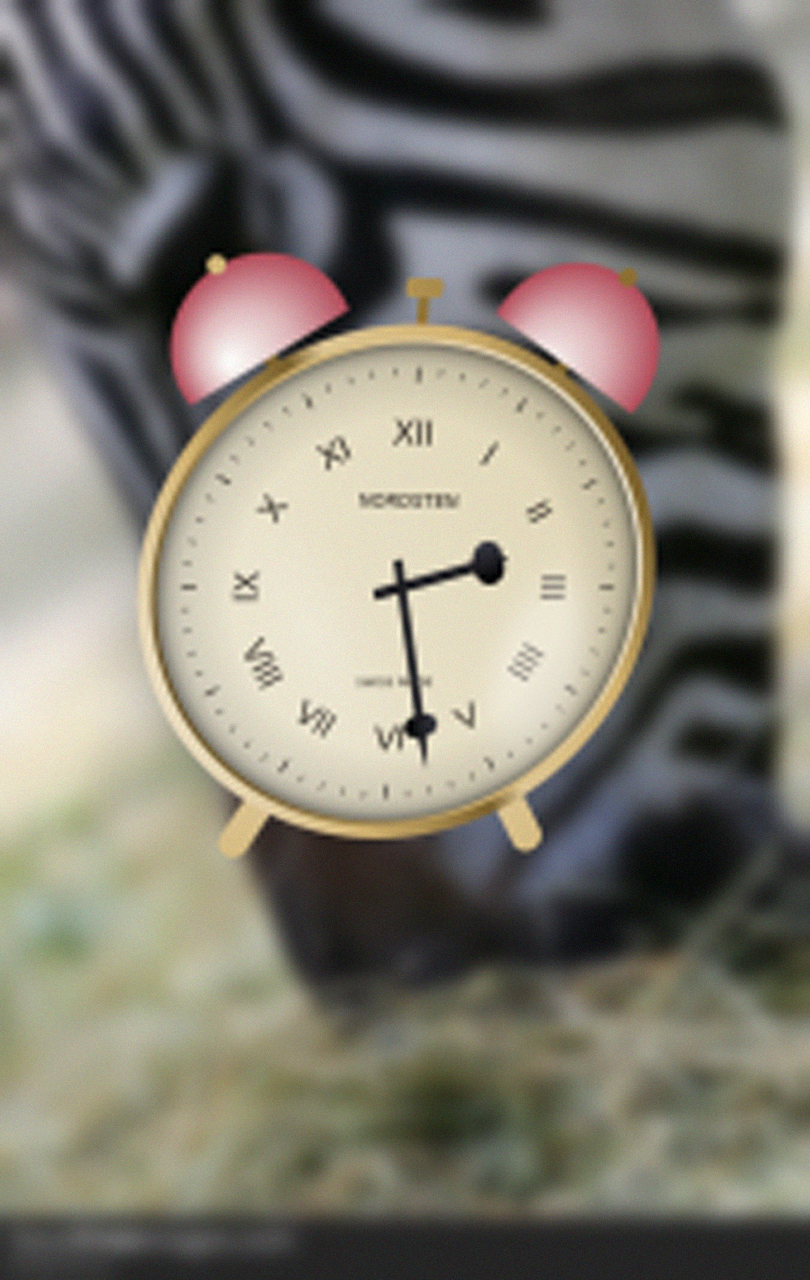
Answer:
h=2 m=28
